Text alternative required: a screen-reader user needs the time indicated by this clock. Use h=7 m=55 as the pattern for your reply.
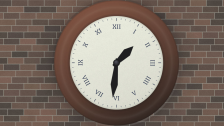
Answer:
h=1 m=31
